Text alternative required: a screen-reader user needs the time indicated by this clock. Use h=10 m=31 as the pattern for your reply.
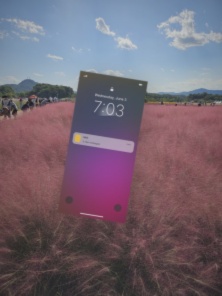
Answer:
h=7 m=3
